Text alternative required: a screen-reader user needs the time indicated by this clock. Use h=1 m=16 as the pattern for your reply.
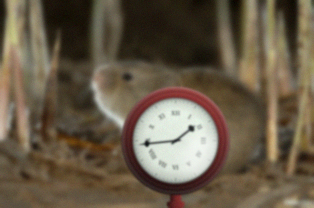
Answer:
h=1 m=44
